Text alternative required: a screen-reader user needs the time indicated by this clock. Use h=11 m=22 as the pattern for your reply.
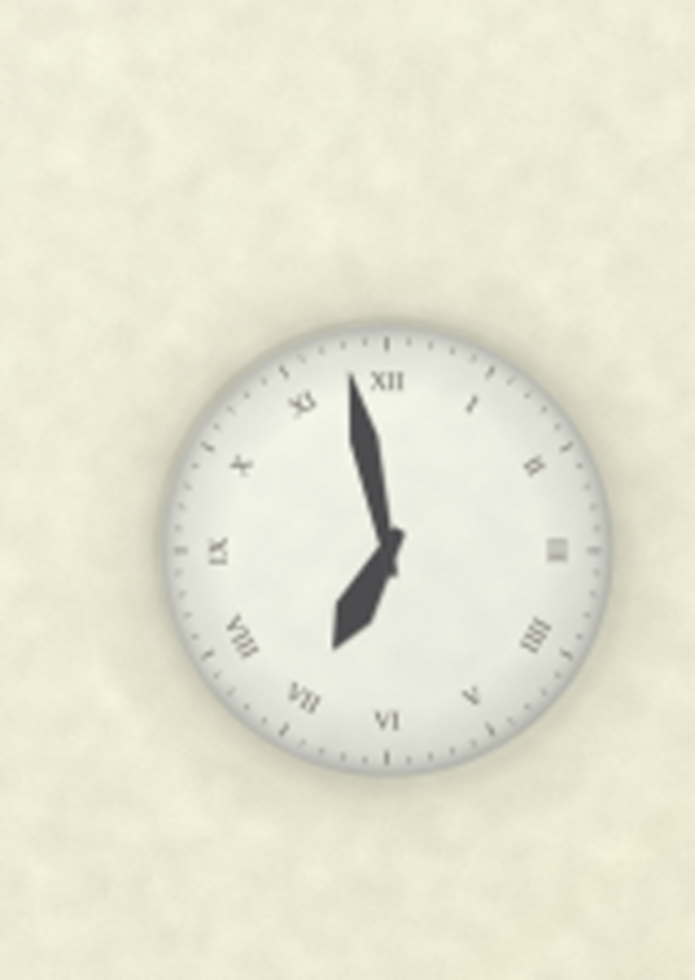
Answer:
h=6 m=58
